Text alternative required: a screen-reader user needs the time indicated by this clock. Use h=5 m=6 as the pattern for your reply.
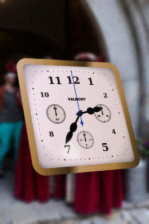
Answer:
h=2 m=36
